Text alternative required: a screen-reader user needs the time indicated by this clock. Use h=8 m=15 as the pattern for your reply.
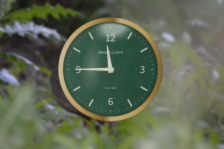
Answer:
h=11 m=45
